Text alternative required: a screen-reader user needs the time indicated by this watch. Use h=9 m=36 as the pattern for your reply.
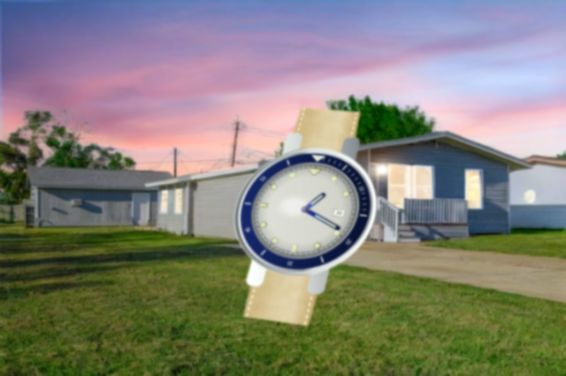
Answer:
h=1 m=19
